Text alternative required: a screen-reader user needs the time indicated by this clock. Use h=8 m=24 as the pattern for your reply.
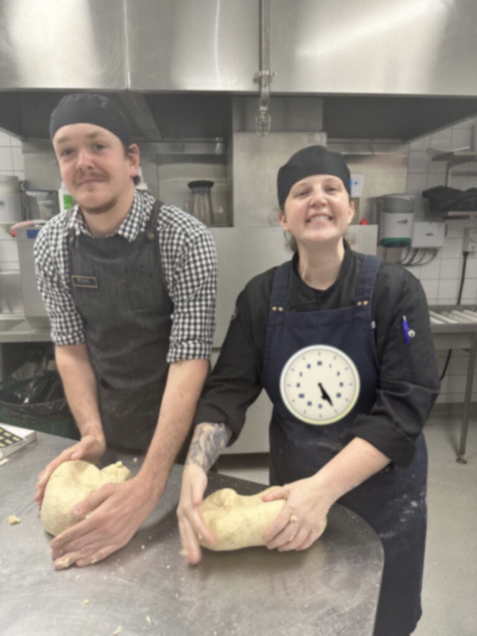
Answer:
h=5 m=25
